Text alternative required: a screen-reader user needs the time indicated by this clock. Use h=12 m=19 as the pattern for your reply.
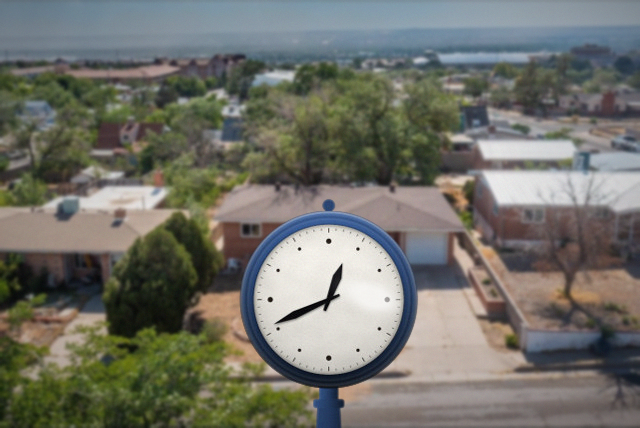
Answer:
h=12 m=41
